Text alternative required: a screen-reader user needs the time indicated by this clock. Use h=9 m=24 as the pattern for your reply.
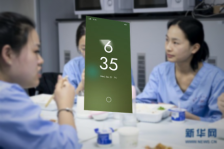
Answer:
h=6 m=35
